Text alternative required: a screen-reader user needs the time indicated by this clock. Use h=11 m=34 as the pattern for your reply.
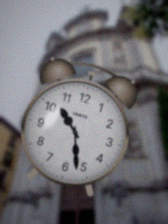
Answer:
h=10 m=27
